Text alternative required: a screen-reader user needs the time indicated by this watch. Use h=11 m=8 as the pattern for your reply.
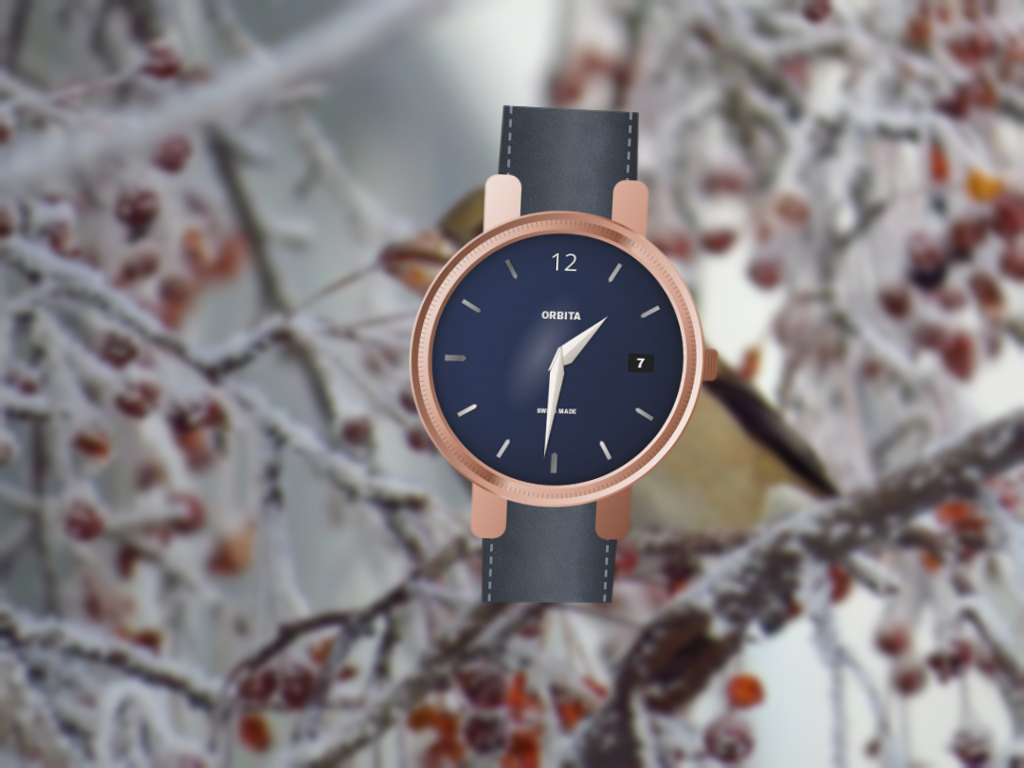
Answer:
h=1 m=31
